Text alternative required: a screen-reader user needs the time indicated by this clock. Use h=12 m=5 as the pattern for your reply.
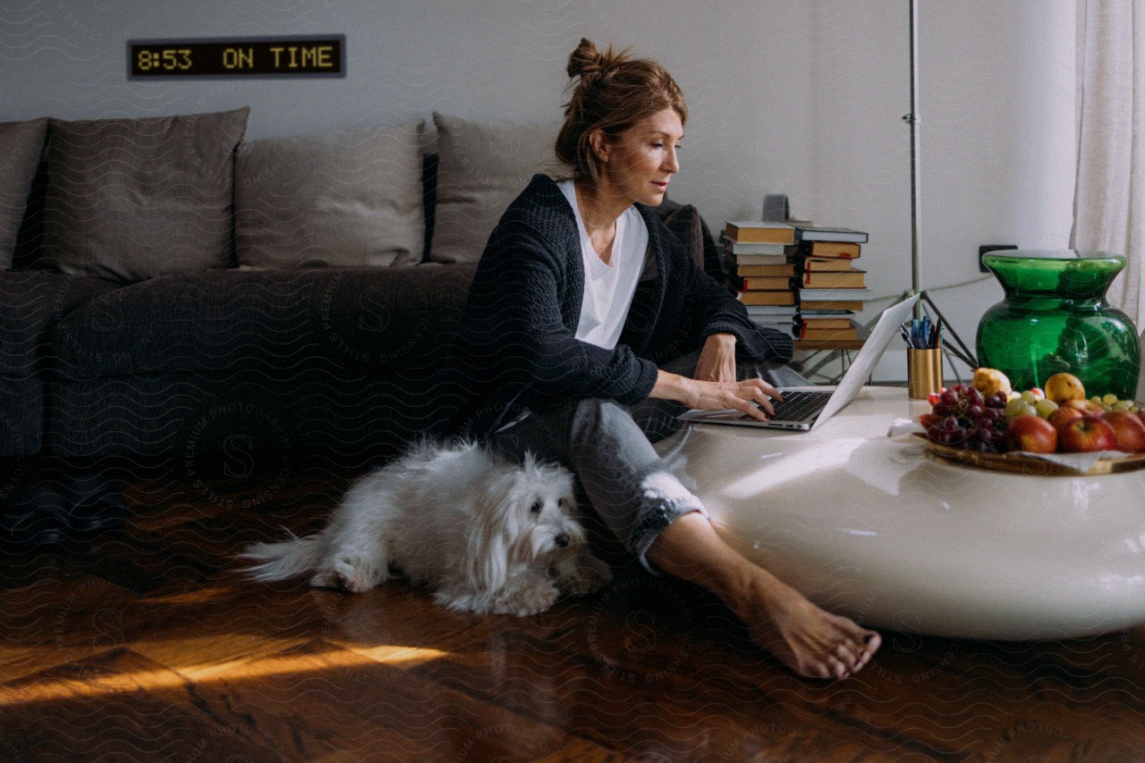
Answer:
h=8 m=53
